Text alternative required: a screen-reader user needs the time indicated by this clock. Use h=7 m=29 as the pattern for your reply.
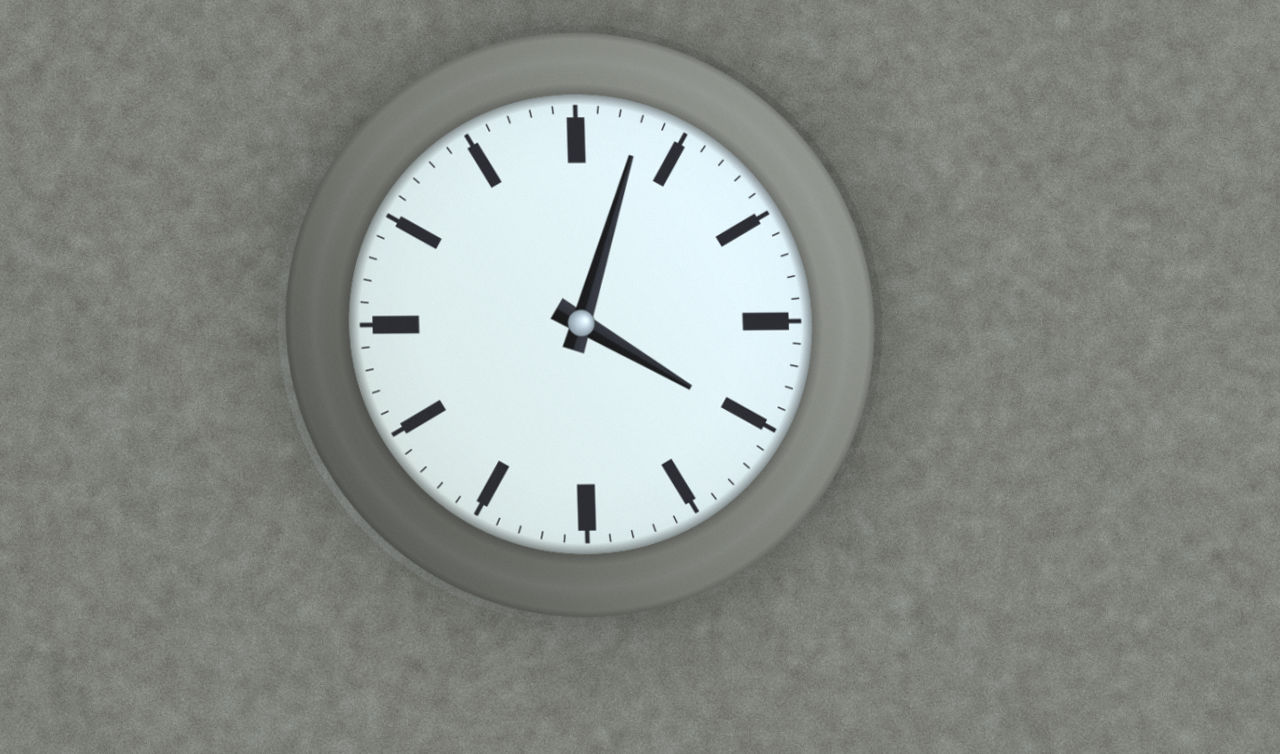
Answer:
h=4 m=3
